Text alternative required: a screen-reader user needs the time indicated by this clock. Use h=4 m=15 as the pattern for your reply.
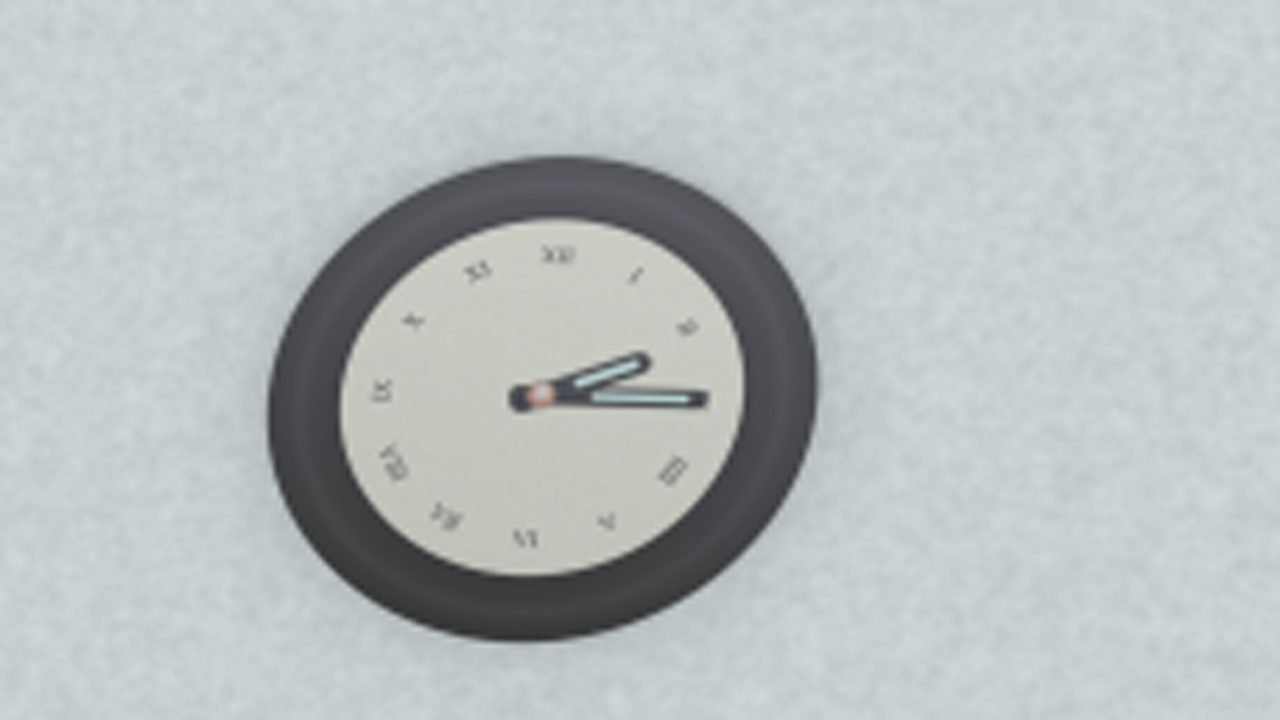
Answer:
h=2 m=15
